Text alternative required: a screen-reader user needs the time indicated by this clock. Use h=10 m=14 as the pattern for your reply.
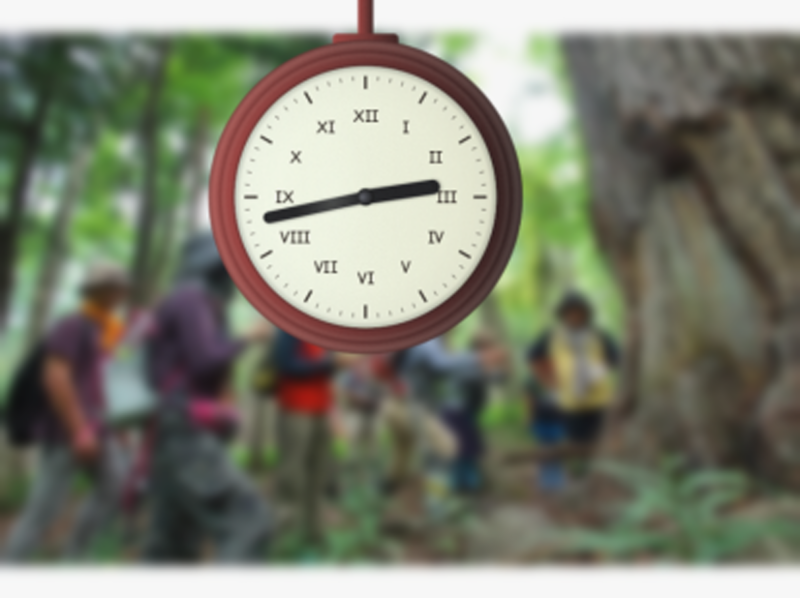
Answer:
h=2 m=43
